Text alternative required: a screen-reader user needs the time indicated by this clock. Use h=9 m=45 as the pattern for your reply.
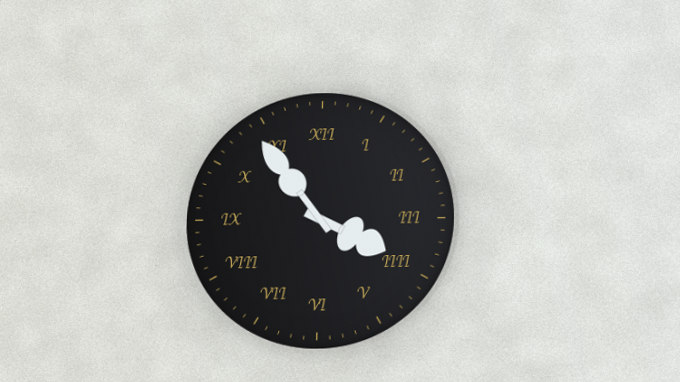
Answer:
h=3 m=54
